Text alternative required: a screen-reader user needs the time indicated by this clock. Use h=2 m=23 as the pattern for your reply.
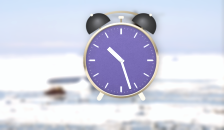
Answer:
h=10 m=27
